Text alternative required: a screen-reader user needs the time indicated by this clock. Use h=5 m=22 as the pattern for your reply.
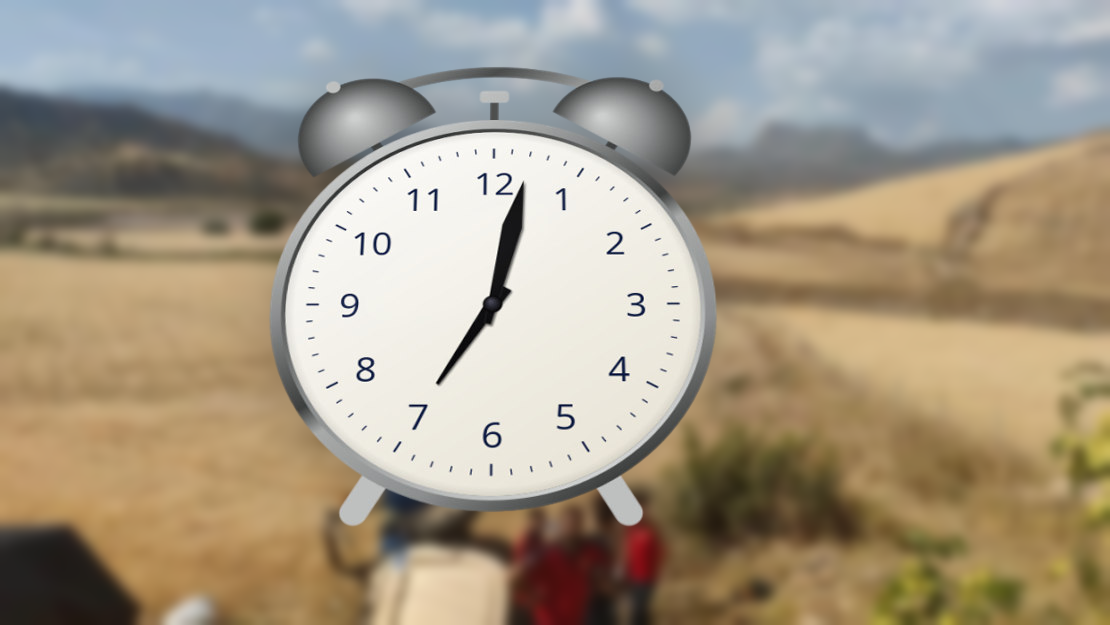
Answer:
h=7 m=2
